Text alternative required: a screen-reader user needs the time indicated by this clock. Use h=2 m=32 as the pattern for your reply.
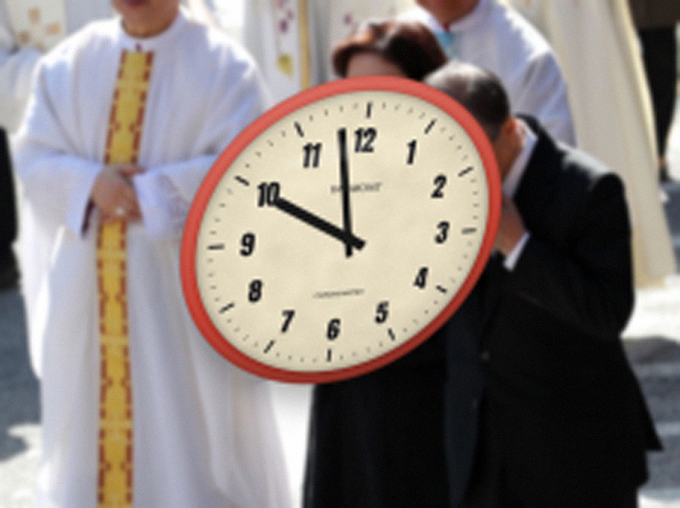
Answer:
h=9 m=58
